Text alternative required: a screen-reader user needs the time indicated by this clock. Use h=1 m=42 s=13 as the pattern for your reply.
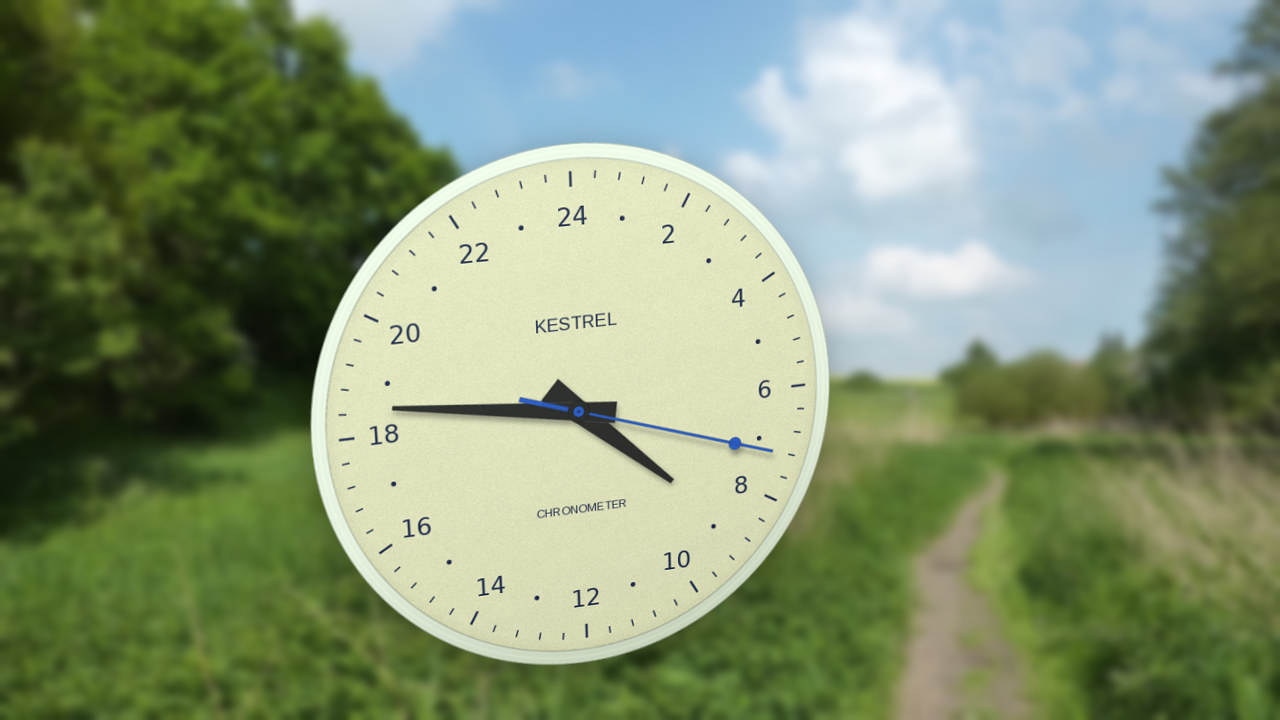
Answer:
h=8 m=46 s=18
